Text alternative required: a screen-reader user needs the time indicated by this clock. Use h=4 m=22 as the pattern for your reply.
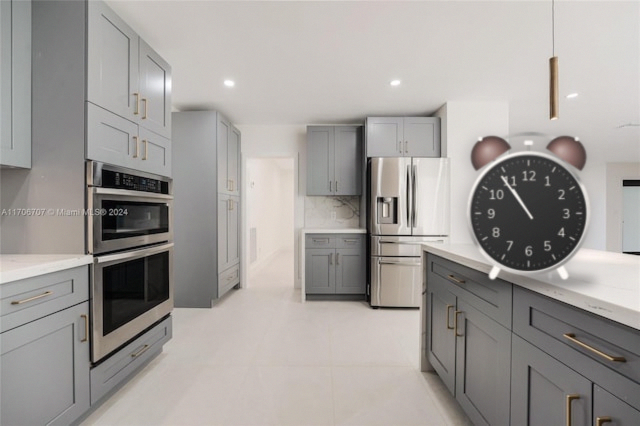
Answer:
h=10 m=54
